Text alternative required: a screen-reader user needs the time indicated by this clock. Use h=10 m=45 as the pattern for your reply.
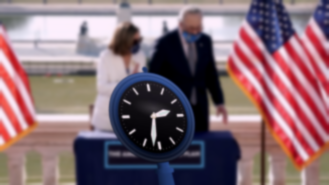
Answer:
h=2 m=32
